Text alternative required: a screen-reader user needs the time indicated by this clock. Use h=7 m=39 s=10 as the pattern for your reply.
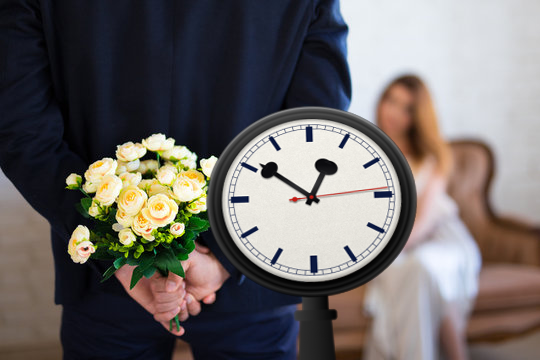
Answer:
h=12 m=51 s=14
